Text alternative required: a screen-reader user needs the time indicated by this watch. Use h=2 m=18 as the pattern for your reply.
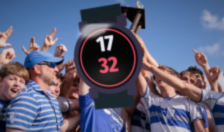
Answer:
h=17 m=32
